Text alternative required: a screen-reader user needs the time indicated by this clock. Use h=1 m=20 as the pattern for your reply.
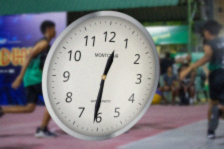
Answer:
h=12 m=31
